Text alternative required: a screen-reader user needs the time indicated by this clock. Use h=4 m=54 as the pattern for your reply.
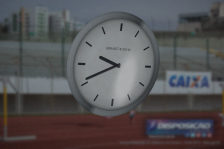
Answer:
h=9 m=41
